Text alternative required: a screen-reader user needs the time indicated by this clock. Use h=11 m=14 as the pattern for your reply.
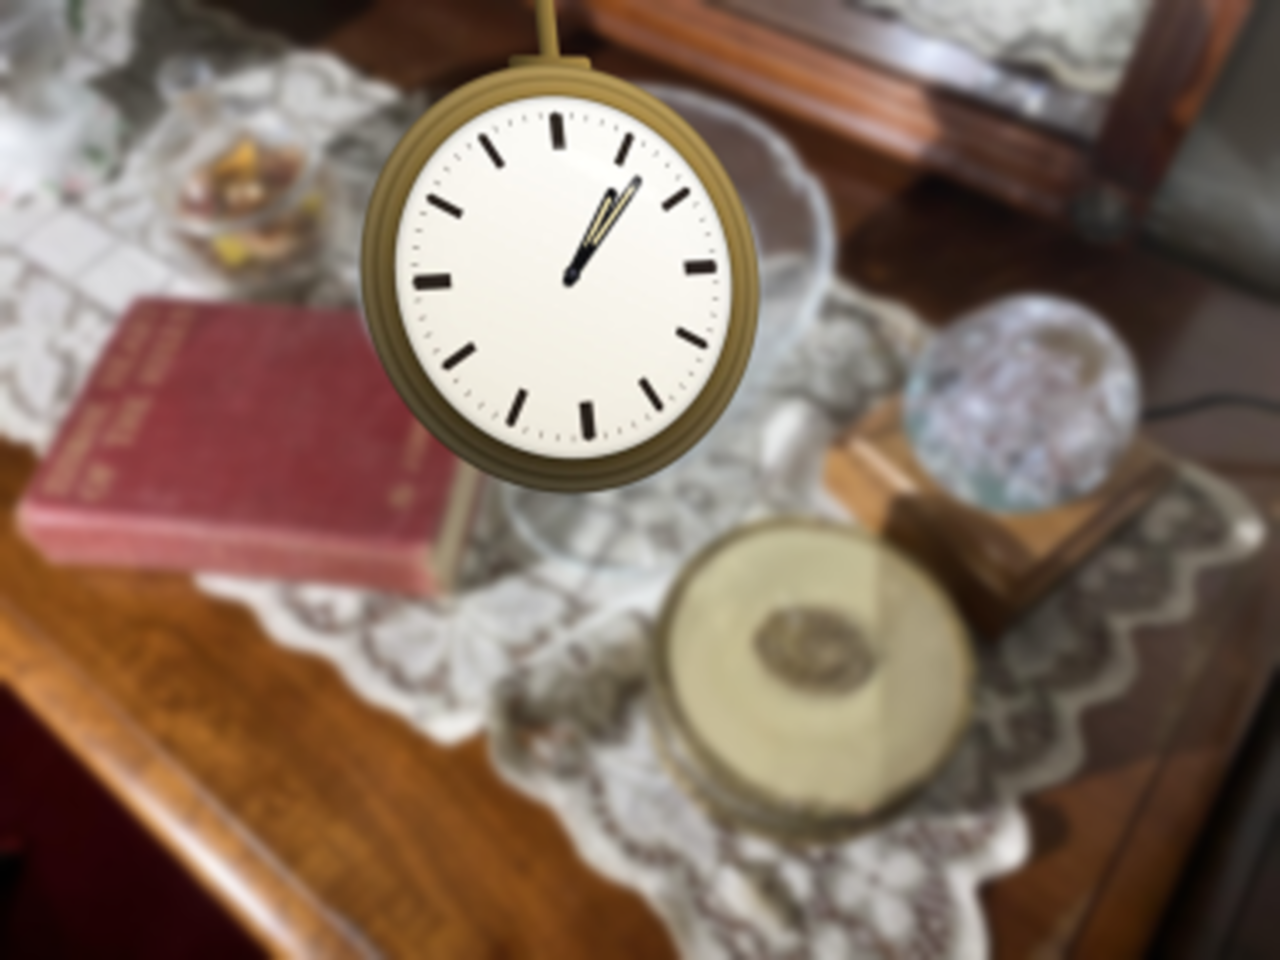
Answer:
h=1 m=7
